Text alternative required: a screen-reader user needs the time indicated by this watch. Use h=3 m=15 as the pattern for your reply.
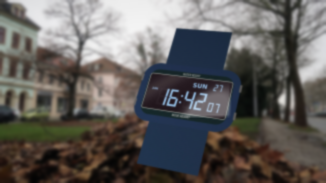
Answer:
h=16 m=42
